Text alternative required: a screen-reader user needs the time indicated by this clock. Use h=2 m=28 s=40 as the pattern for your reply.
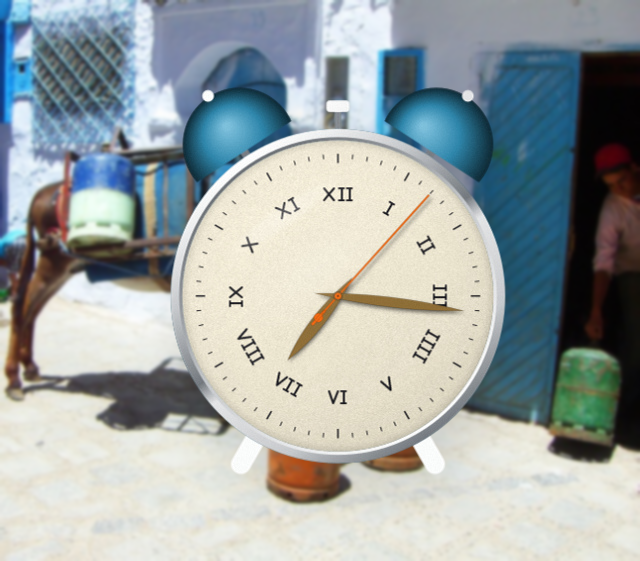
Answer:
h=7 m=16 s=7
